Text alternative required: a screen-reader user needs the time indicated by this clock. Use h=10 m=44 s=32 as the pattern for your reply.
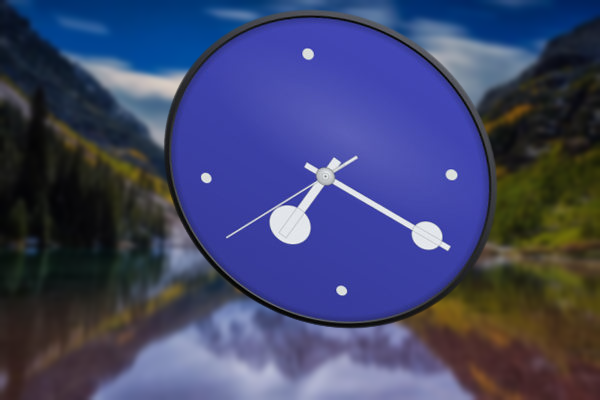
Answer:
h=7 m=20 s=40
